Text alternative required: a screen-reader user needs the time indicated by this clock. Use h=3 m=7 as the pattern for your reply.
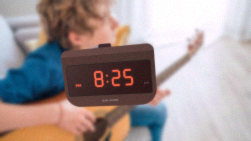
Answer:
h=8 m=25
